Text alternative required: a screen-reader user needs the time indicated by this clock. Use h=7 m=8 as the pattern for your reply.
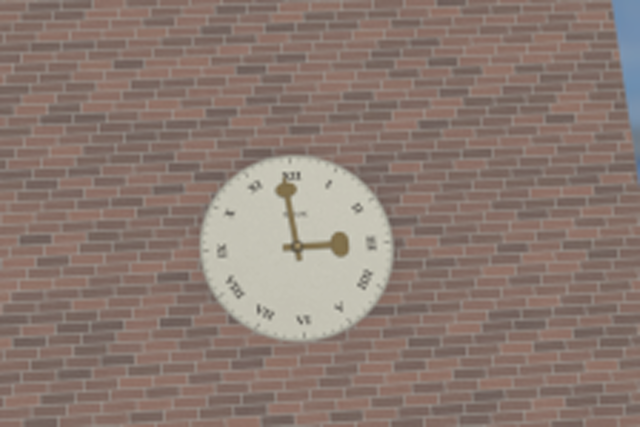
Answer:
h=2 m=59
